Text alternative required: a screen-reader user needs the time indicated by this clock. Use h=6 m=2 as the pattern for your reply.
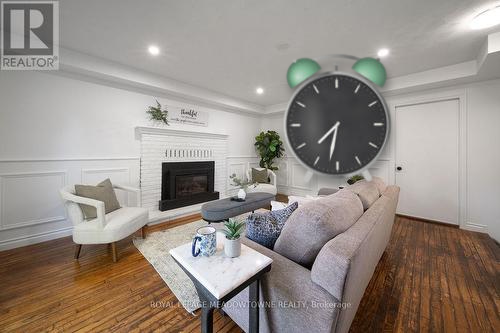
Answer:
h=7 m=32
